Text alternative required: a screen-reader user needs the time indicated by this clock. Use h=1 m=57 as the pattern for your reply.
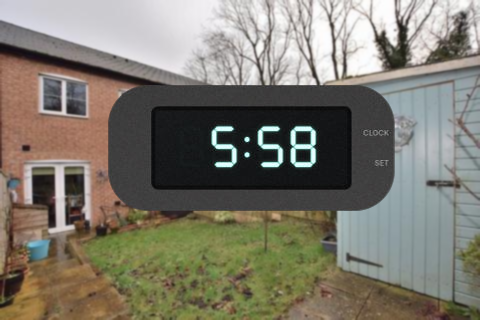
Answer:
h=5 m=58
